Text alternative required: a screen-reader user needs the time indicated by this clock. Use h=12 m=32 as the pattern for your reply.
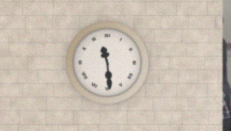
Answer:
h=11 m=29
